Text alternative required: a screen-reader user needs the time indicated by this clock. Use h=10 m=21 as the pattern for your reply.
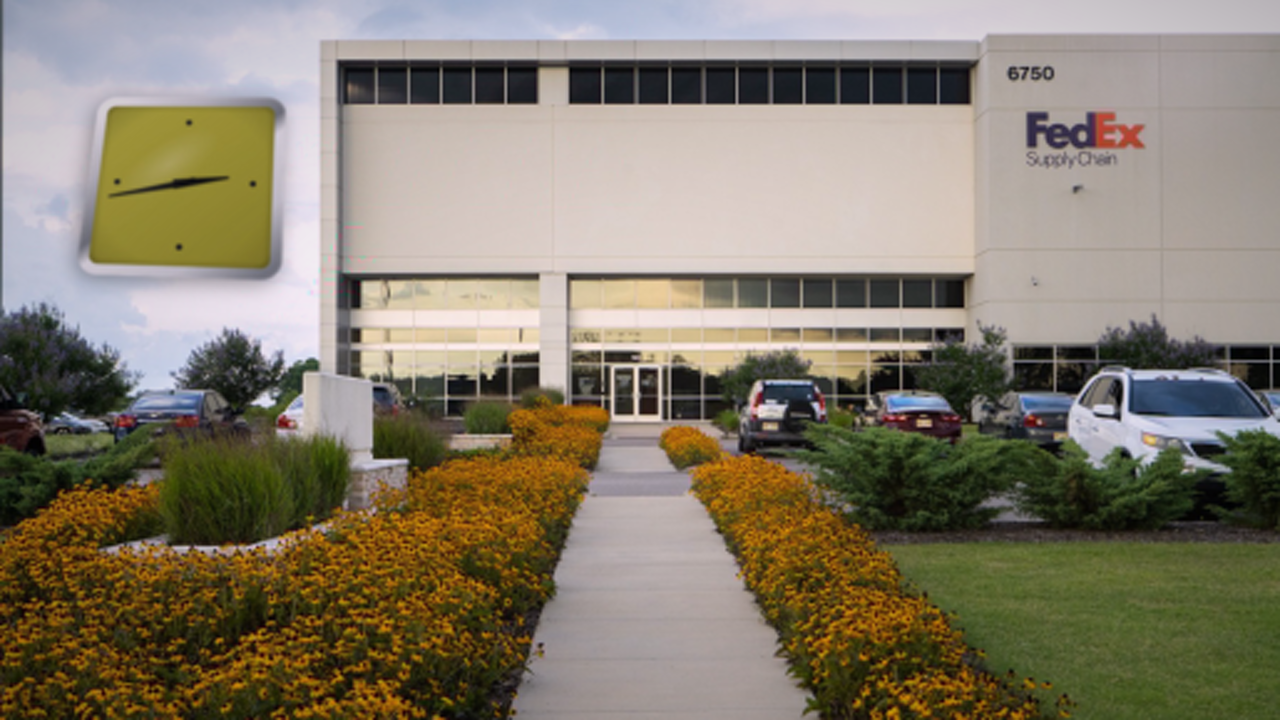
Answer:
h=2 m=43
